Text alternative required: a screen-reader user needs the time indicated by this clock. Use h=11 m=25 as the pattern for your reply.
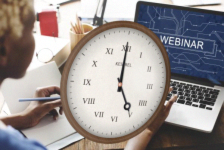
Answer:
h=5 m=0
